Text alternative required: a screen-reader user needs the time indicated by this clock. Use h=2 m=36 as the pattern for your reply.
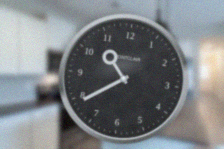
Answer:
h=10 m=39
